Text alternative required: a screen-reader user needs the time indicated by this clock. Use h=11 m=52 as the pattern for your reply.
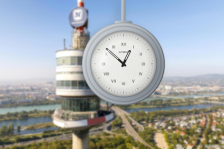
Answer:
h=12 m=52
